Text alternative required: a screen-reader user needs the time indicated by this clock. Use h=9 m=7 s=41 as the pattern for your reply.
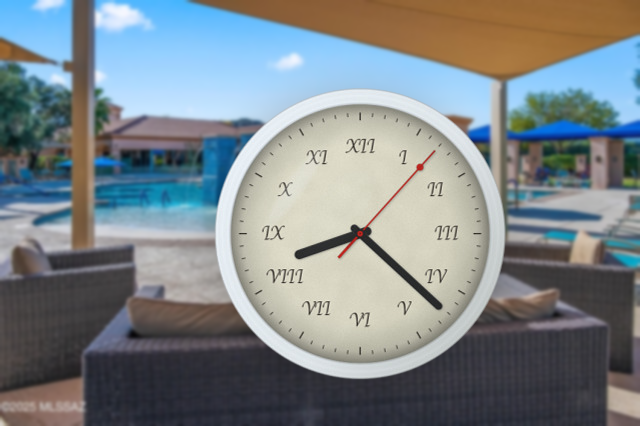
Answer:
h=8 m=22 s=7
